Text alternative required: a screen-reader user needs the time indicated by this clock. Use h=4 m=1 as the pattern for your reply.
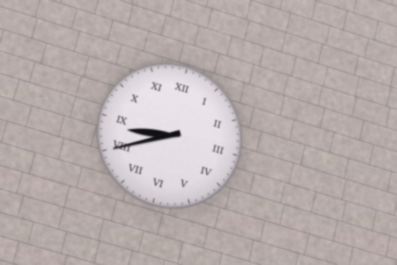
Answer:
h=8 m=40
